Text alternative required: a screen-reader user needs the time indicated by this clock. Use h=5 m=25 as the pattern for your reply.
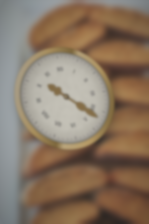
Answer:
h=10 m=22
